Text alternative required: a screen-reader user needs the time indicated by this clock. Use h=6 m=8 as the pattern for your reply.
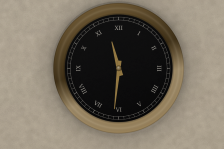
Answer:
h=11 m=31
